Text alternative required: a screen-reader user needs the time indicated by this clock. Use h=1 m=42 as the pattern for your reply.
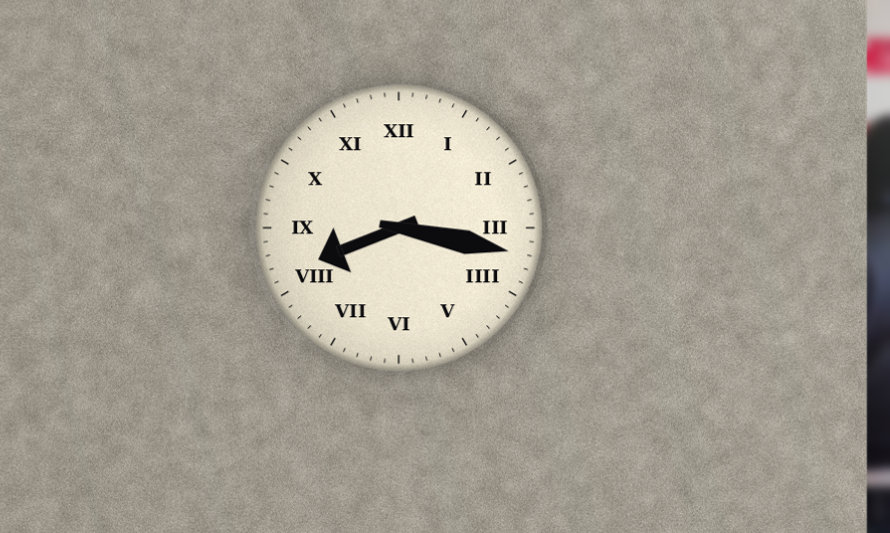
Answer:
h=8 m=17
